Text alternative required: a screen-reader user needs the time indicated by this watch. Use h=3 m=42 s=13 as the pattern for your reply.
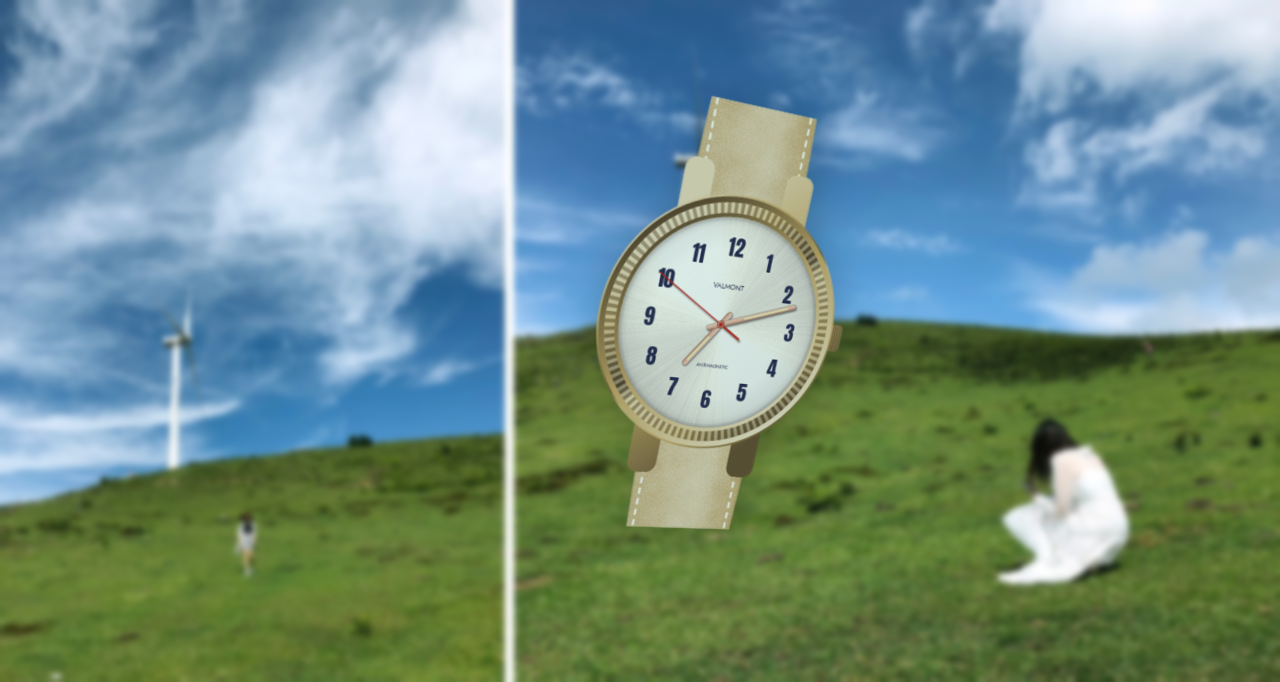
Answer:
h=7 m=11 s=50
